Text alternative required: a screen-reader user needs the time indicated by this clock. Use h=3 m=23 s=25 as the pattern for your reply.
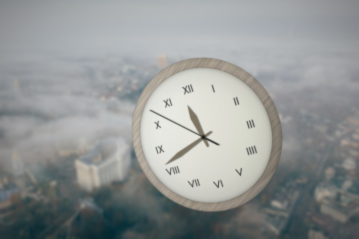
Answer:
h=11 m=41 s=52
